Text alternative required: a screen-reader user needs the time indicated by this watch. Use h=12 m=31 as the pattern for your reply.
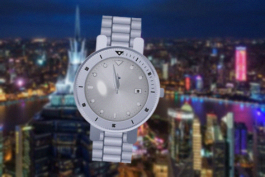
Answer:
h=11 m=58
